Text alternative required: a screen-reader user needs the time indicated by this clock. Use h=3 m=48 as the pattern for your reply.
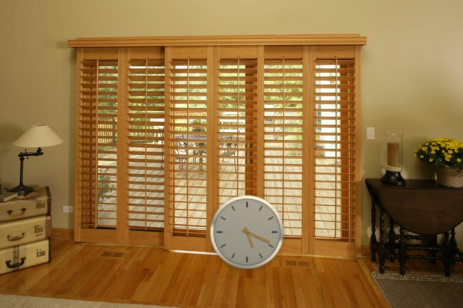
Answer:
h=5 m=19
